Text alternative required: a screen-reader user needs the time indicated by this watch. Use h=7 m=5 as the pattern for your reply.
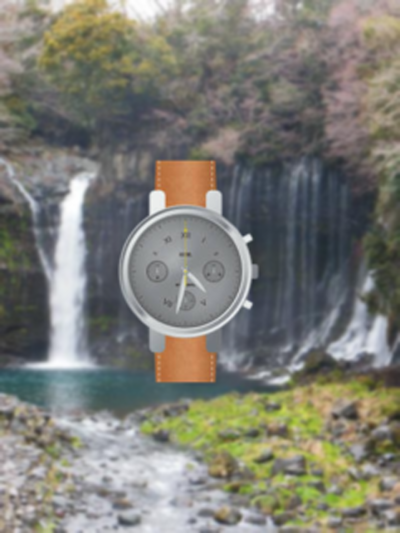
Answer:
h=4 m=32
